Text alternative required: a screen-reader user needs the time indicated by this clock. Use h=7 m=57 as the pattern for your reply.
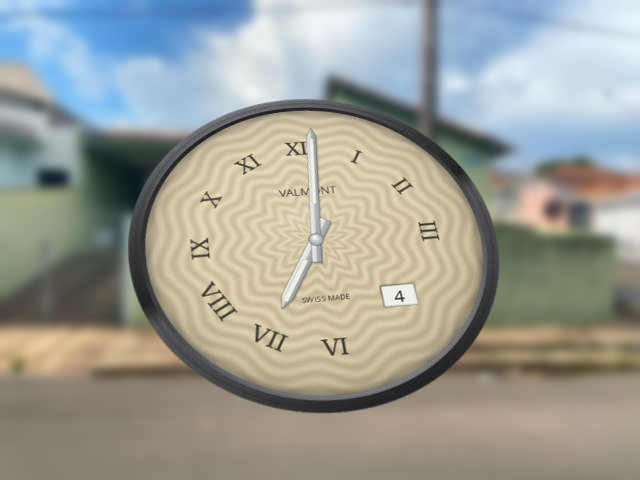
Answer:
h=7 m=1
